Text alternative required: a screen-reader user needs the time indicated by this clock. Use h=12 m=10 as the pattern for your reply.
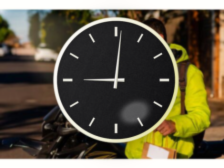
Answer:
h=9 m=1
